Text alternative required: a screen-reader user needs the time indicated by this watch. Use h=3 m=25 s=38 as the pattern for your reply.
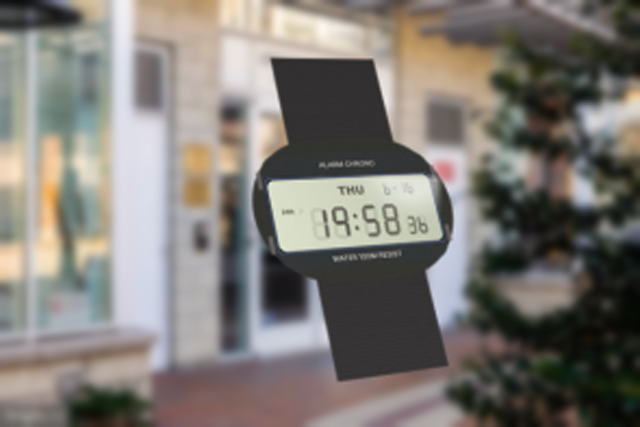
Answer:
h=19 m=58 s=36
